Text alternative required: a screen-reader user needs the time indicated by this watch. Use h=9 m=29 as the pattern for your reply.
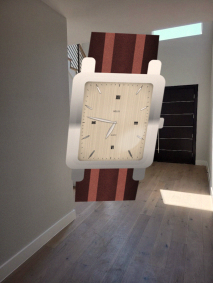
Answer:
h=6 m=47
